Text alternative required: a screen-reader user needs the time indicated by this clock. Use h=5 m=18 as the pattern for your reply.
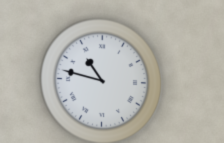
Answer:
h=10 m=47
